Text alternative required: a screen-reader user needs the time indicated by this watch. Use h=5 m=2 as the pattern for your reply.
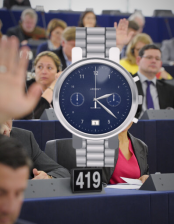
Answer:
h=2 m=22
